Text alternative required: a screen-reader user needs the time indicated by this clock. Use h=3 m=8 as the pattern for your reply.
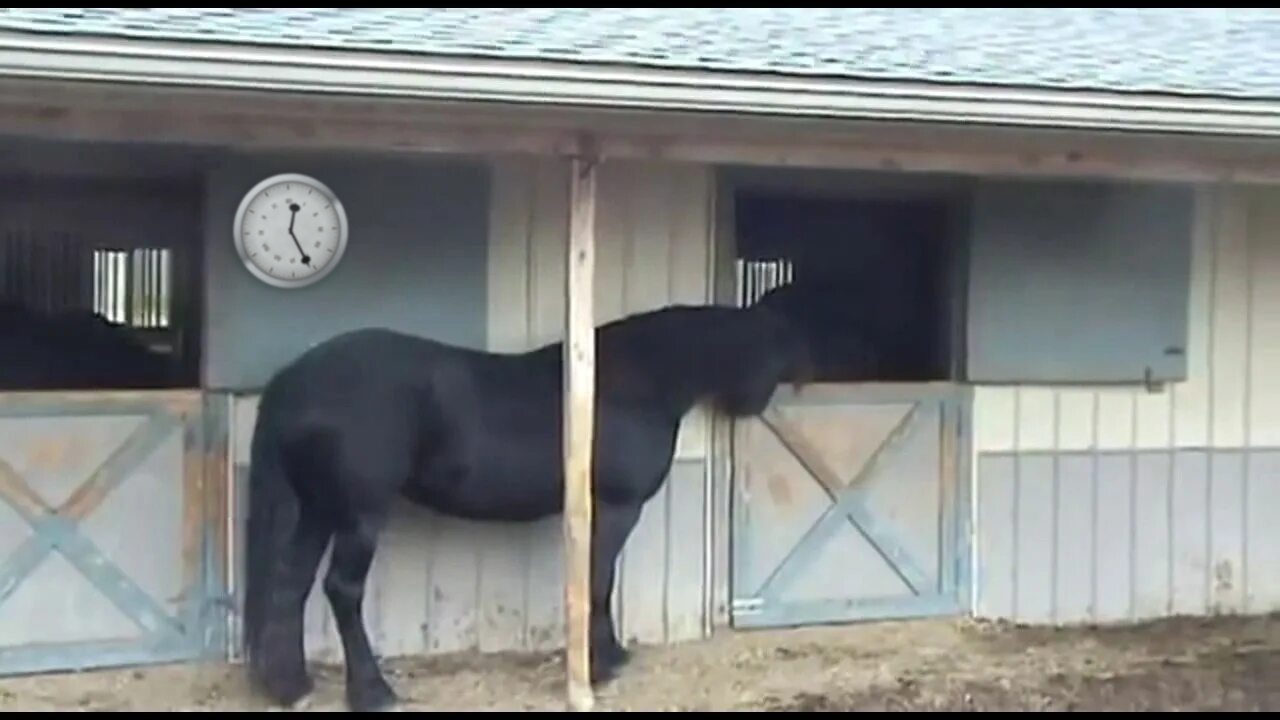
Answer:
h=12 m=26
